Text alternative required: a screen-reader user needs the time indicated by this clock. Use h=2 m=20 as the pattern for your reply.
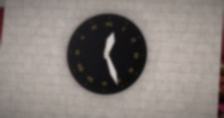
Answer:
h=12 m=26
